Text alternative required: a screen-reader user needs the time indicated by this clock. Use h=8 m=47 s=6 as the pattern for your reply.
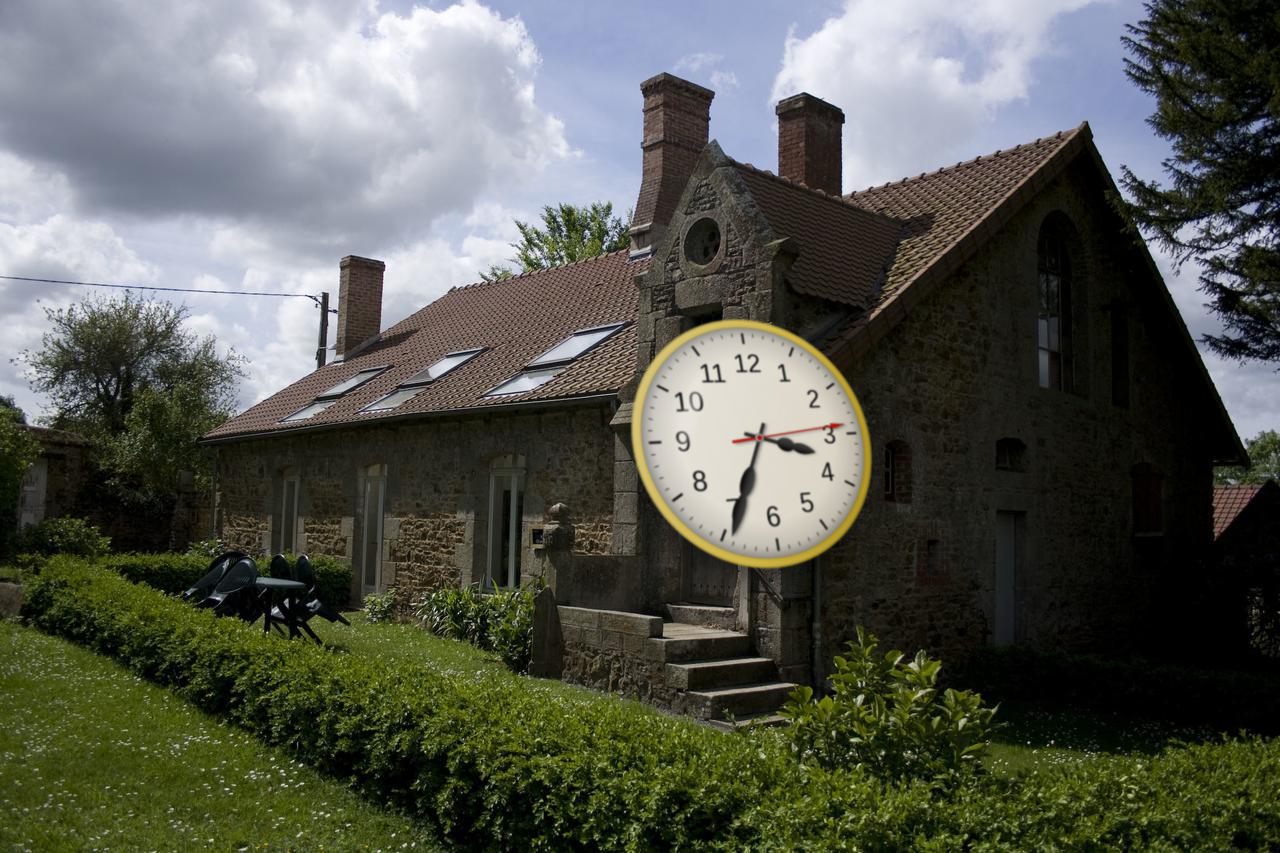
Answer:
h=3 m=34 s=14
